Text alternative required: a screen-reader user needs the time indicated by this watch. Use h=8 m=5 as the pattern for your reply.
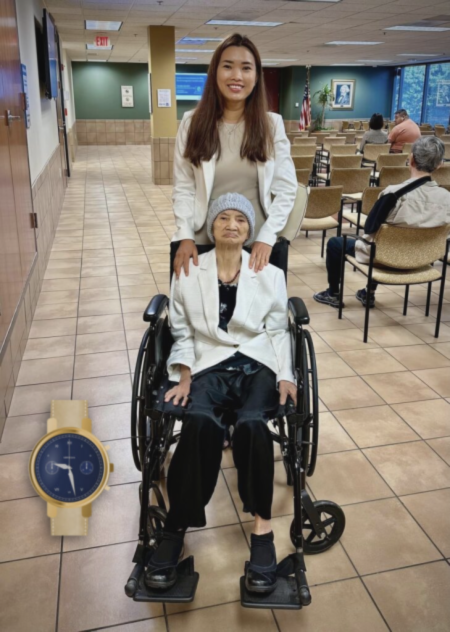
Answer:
h=9 m=28
